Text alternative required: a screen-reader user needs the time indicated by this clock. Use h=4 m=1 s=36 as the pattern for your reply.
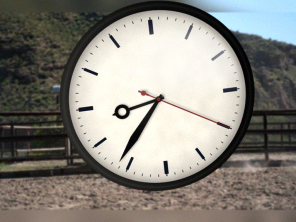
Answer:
h=8 m=36 s=20
